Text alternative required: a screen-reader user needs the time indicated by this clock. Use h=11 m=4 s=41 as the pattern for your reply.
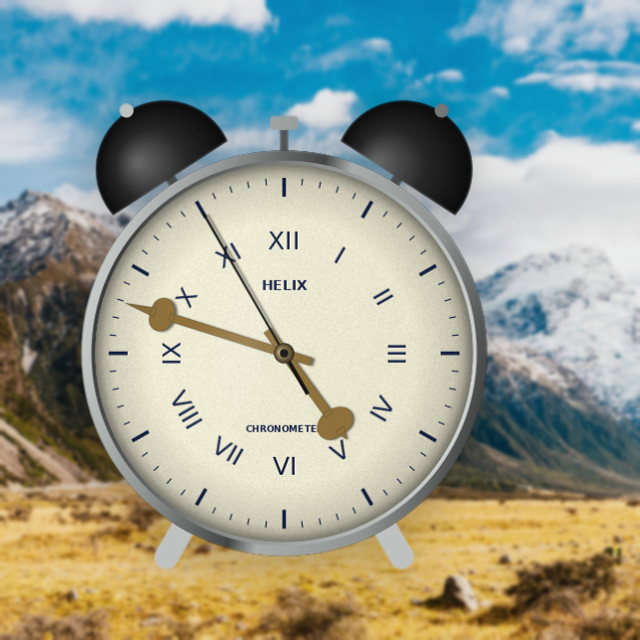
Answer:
h=4 m=47 s=55
